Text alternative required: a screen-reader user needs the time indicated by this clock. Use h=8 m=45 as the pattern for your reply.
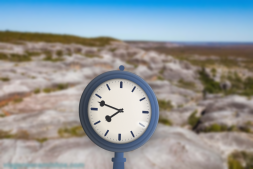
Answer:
h=7 m=48
